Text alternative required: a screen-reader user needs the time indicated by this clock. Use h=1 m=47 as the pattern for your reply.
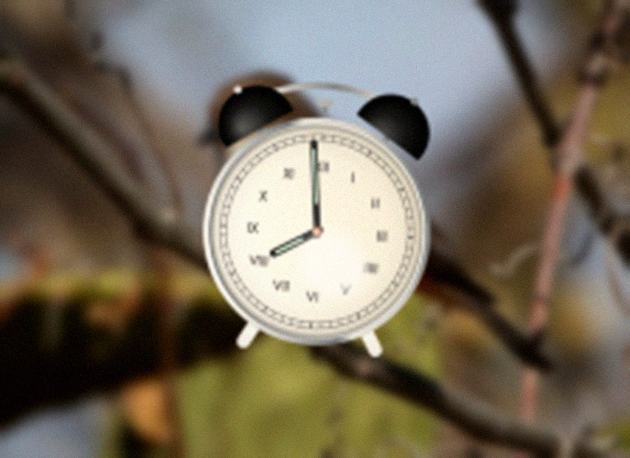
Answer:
h=7 m=59
